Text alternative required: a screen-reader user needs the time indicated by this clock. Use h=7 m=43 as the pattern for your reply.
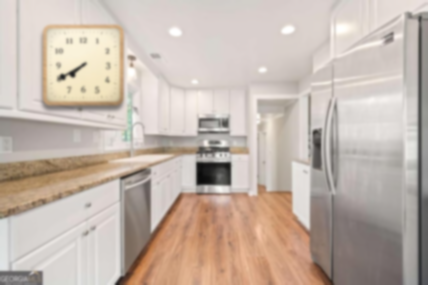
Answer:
h=7 m=40
